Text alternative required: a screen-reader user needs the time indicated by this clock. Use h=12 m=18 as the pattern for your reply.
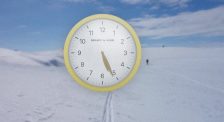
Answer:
h=5 m=26
